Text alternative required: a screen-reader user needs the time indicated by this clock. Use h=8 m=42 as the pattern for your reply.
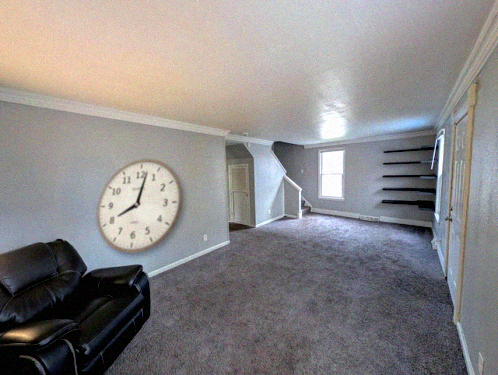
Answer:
h=8 m=2
